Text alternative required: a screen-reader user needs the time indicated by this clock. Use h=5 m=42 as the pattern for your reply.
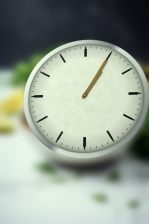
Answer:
h=1 m=5
